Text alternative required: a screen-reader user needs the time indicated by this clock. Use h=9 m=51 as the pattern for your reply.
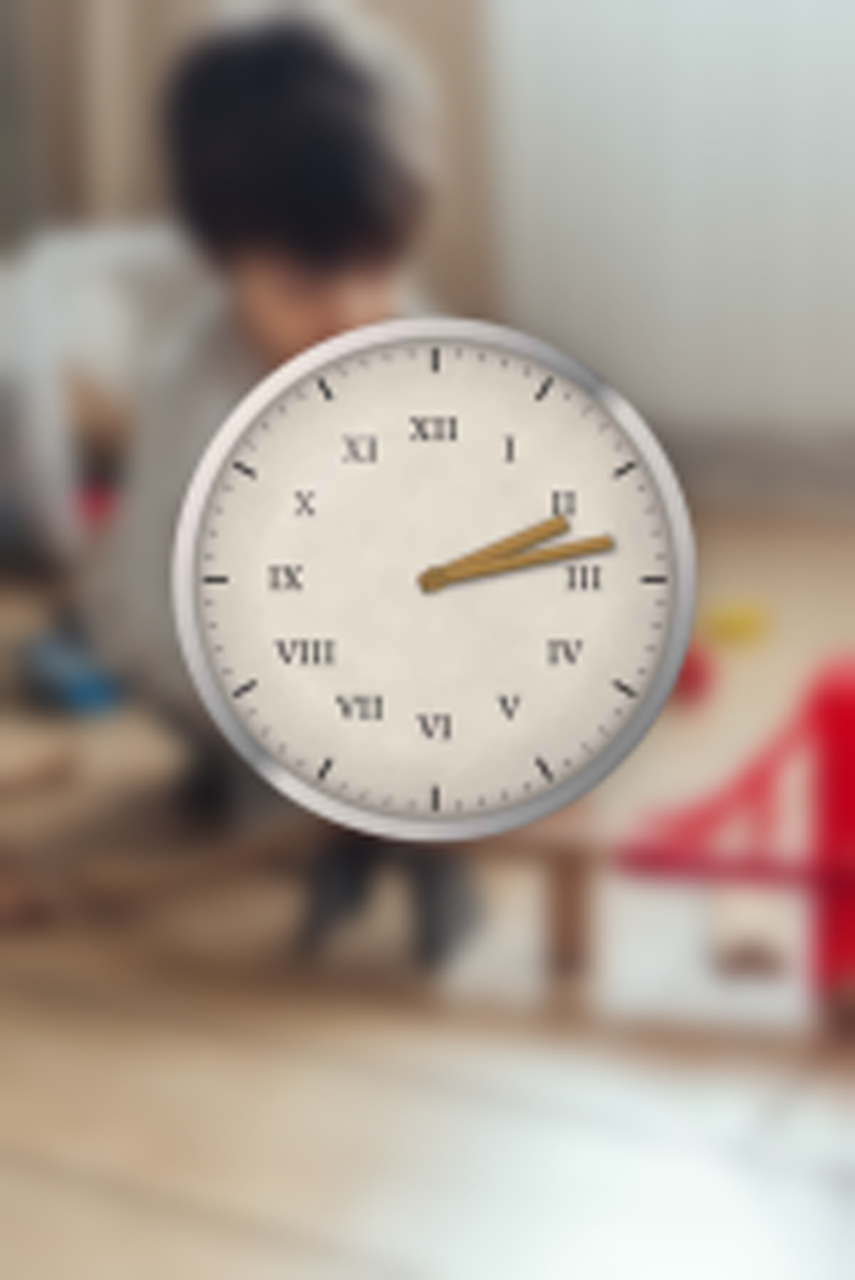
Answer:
h=2 m=13
